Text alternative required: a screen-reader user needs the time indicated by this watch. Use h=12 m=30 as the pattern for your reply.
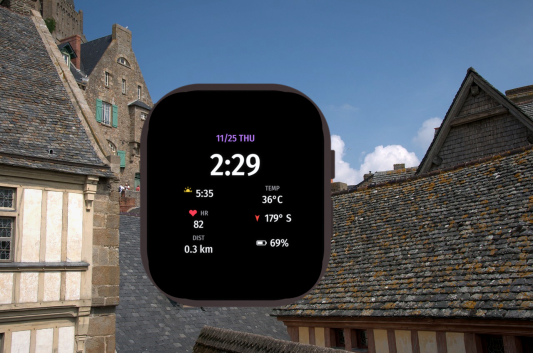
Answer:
h=2 m=29
